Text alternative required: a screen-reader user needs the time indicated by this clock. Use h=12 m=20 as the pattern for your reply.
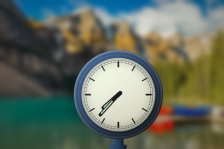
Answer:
h=7 m=37
